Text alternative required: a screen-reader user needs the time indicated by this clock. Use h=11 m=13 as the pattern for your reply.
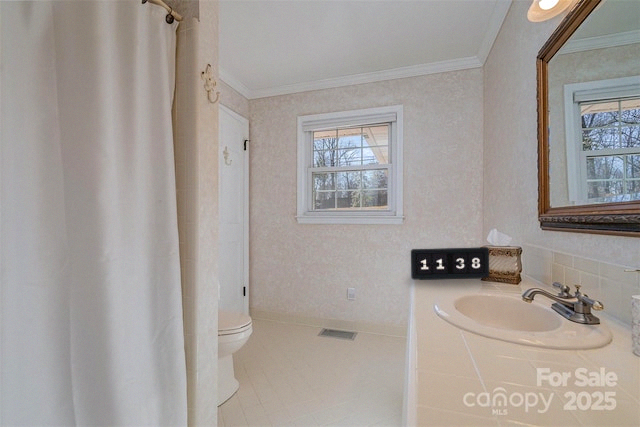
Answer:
h=11 m=38
